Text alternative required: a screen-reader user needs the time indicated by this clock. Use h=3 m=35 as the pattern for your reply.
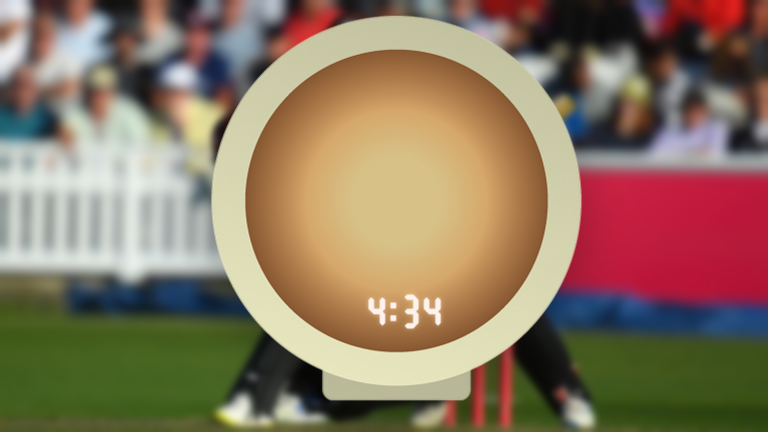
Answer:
h=4 m=34
